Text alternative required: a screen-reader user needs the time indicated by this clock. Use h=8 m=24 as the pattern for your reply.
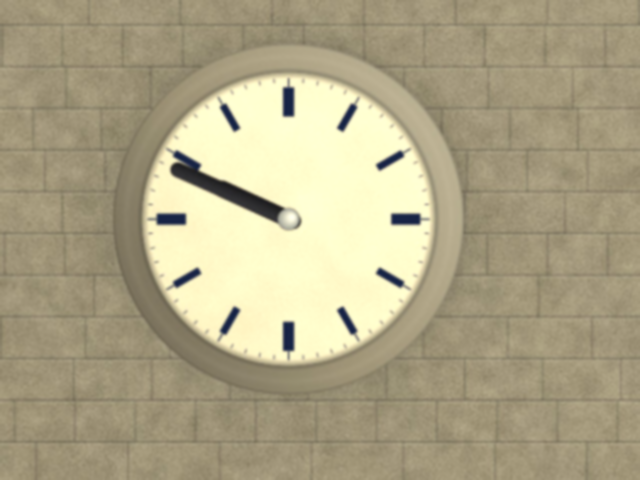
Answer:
h=9 m=49
